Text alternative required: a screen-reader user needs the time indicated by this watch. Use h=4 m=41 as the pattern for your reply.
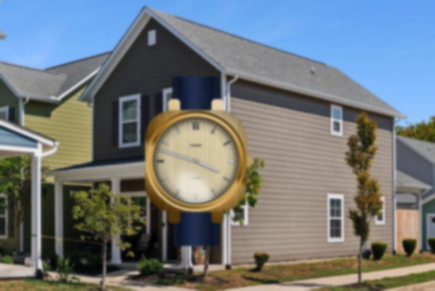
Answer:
h=3 m=48
